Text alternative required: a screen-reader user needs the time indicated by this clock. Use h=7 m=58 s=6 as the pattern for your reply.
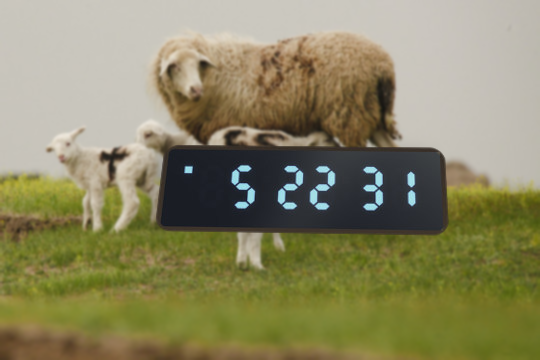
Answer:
h=5 m=22 s=31
